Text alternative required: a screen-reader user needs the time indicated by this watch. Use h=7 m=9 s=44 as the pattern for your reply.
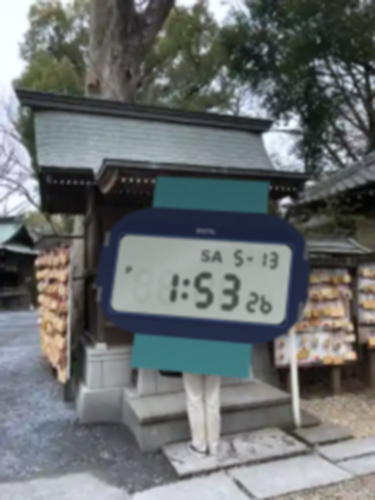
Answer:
h=1 m=53 s=26
